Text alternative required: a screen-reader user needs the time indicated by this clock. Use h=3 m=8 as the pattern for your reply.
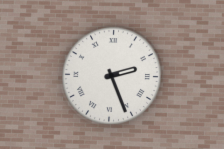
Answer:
h=2 m=26
